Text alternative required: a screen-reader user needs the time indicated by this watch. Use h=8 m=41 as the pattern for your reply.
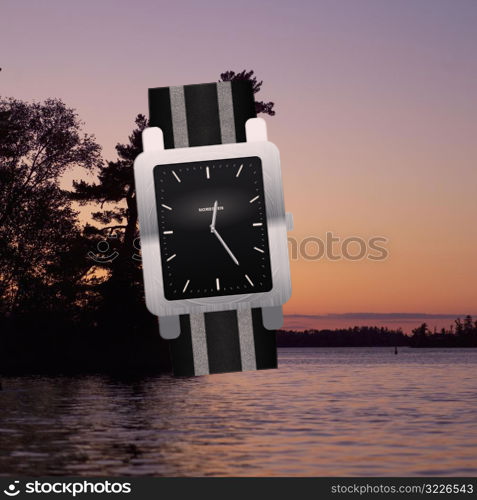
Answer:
h=12 m=25
